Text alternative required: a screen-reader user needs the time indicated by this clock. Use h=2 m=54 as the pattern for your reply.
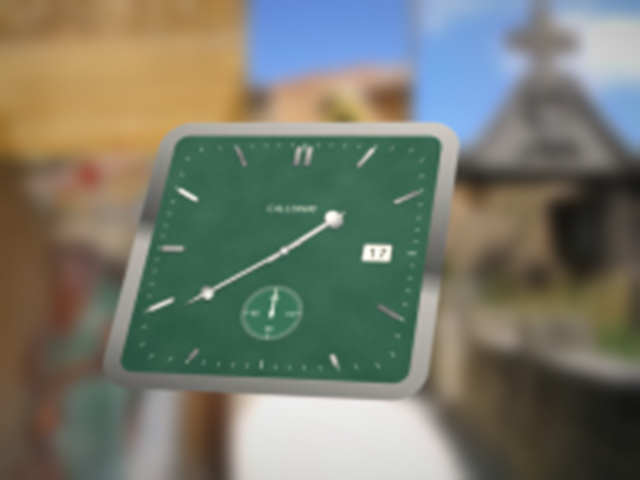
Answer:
h=1 m=39
